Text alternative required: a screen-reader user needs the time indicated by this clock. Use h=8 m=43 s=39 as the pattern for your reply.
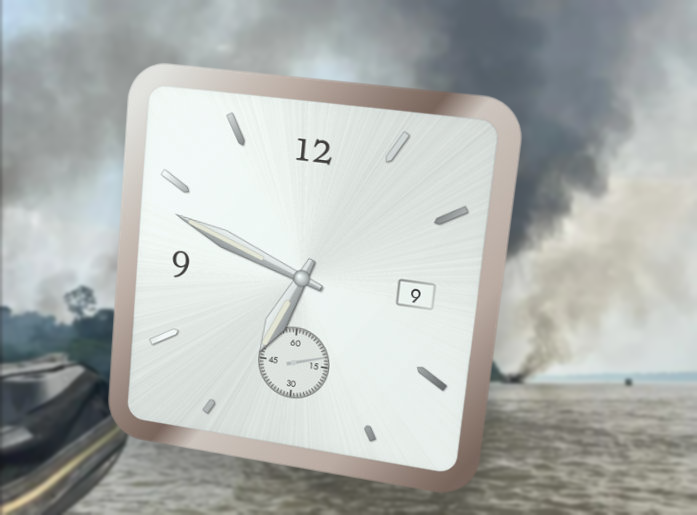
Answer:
h=6 m=48 s=12
